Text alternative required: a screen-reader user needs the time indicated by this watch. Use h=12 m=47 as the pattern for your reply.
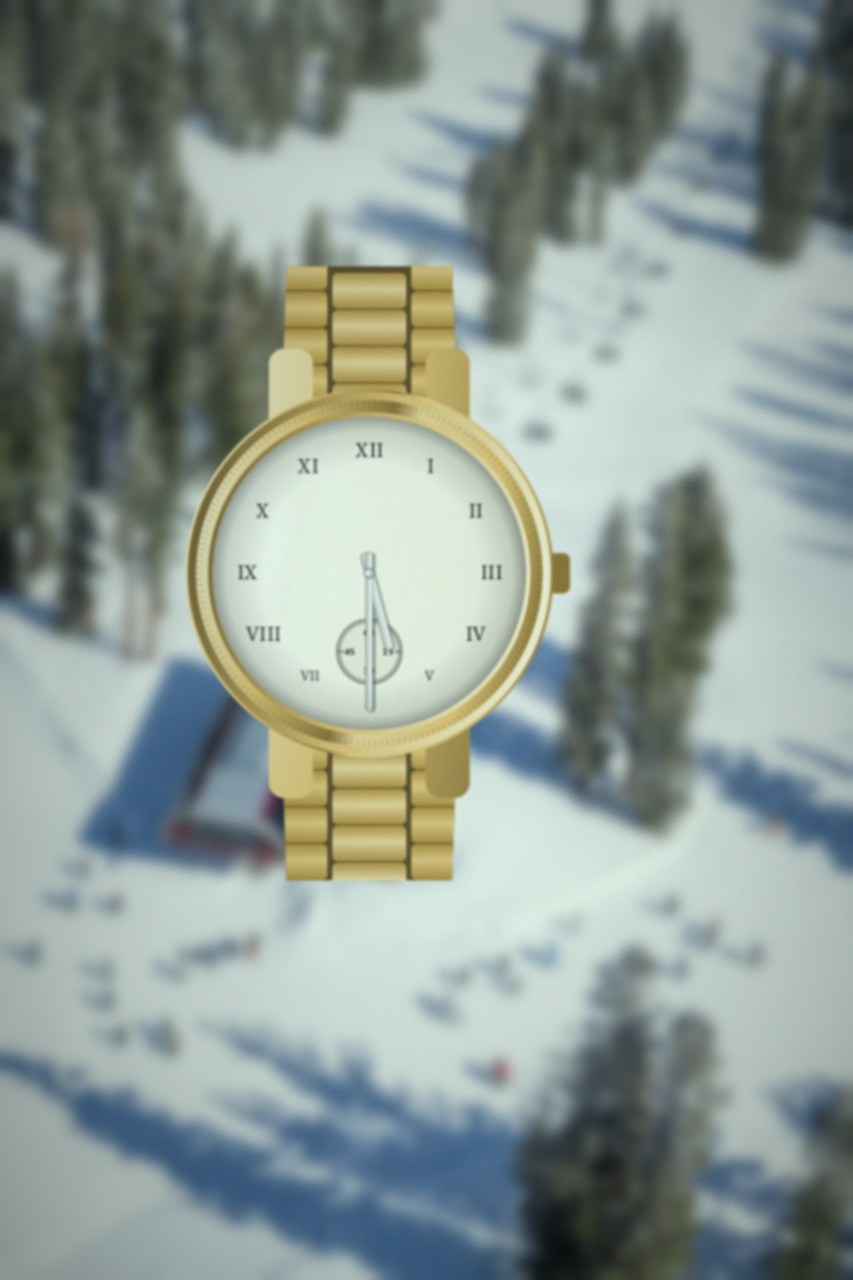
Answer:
h=5 m=30
